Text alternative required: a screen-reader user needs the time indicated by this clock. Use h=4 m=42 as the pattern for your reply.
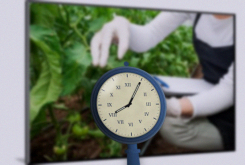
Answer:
h=8 m=5
